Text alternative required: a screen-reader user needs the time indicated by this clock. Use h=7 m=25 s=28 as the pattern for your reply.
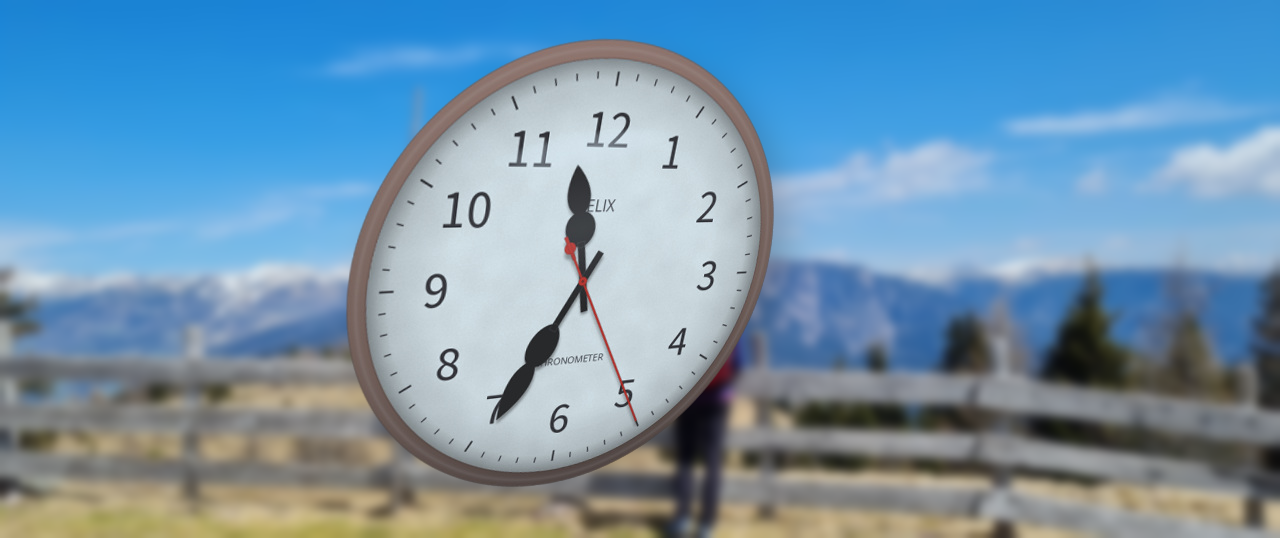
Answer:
h=11 m=34 s=25
